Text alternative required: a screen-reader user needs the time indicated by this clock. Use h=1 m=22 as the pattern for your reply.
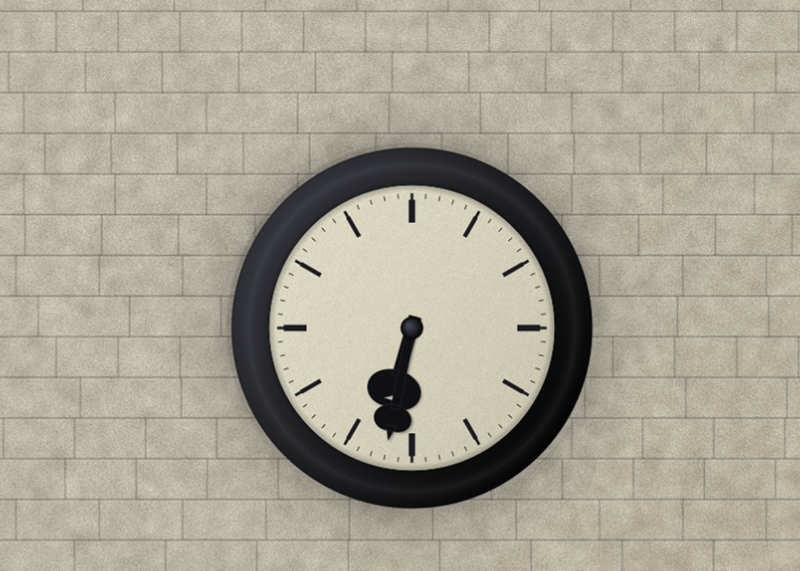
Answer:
h=6 m=32
